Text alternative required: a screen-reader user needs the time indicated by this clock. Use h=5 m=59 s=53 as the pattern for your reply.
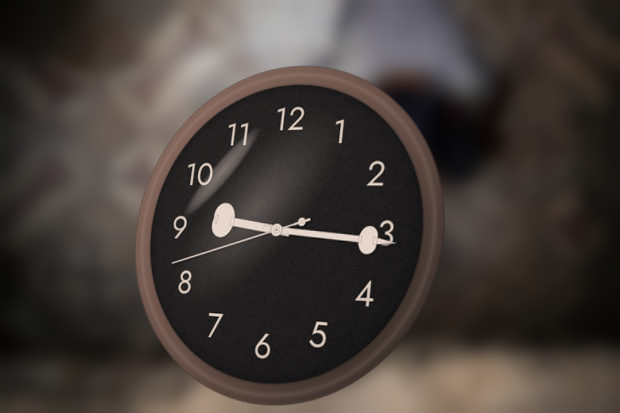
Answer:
h=9 m=15 s=42
